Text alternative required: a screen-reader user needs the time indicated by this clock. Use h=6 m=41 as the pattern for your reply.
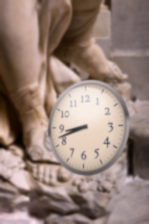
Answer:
h=8 m=42
